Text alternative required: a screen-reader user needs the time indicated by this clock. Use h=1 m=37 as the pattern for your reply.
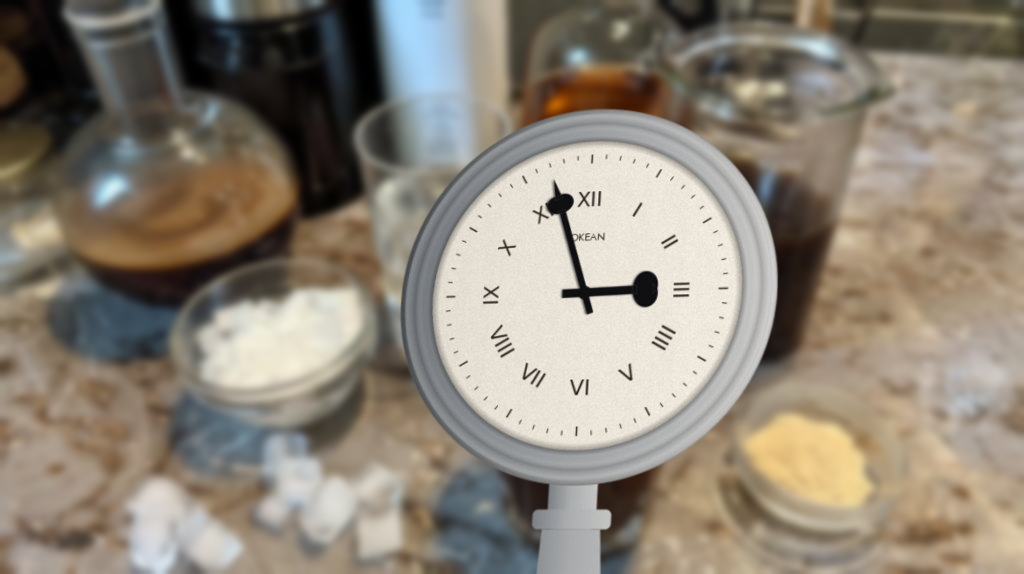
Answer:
h=2 m=57
